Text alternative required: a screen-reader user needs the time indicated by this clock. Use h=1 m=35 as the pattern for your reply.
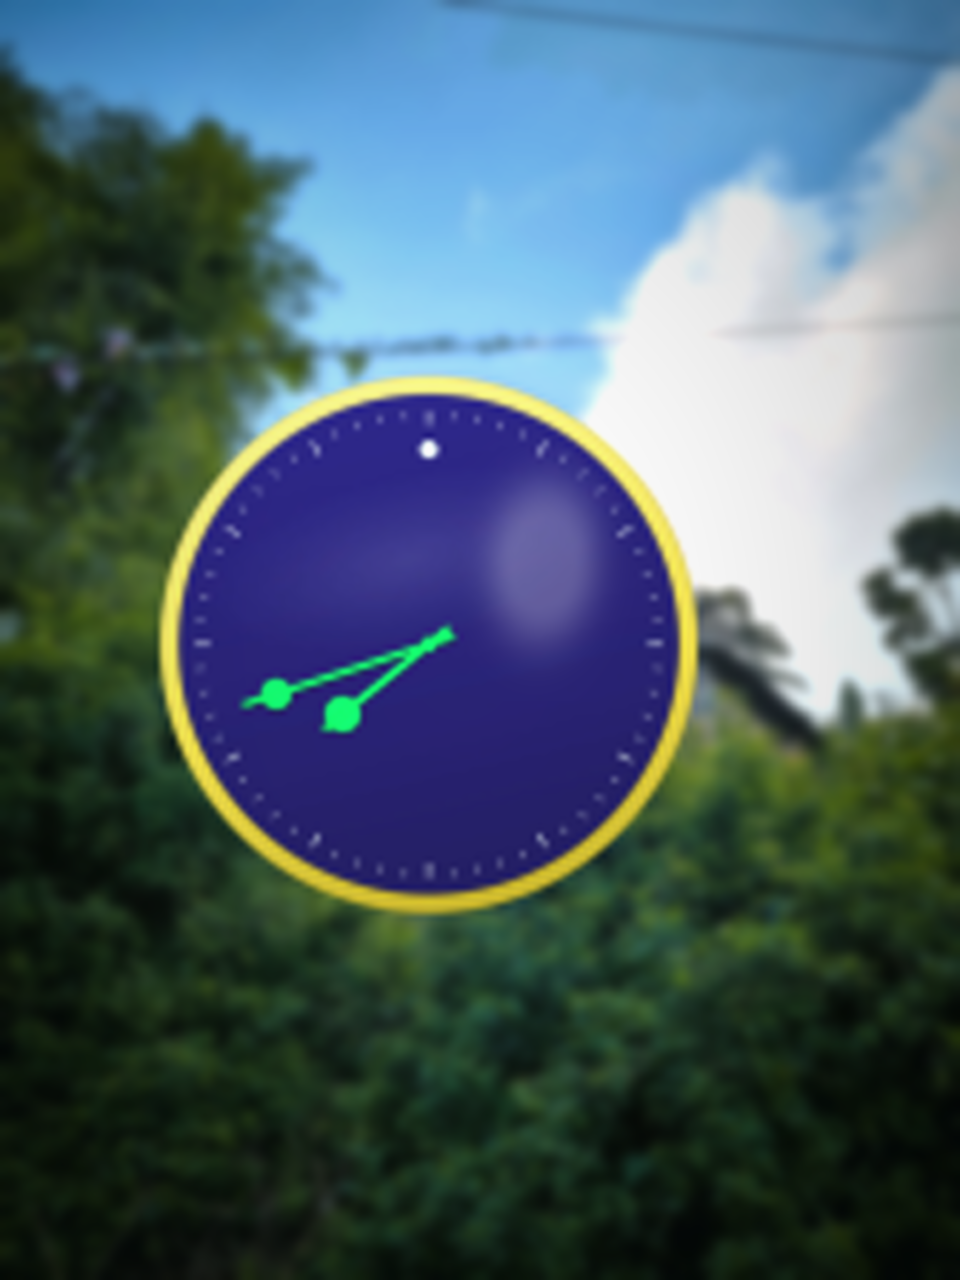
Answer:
h=7 m=42
